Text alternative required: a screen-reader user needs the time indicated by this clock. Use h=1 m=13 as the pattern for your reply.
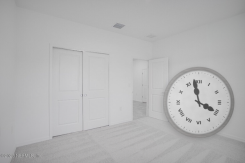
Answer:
h=3 m=58
